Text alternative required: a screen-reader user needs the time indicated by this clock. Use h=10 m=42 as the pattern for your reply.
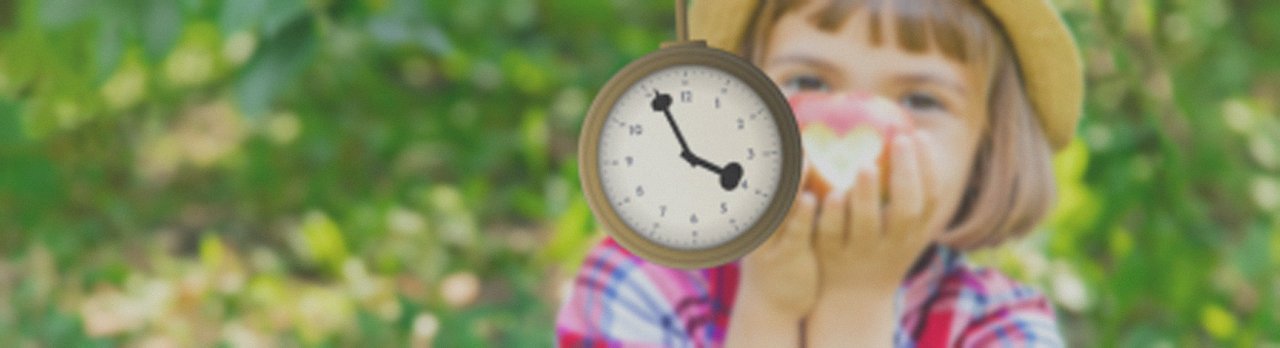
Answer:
h=3 m=56
